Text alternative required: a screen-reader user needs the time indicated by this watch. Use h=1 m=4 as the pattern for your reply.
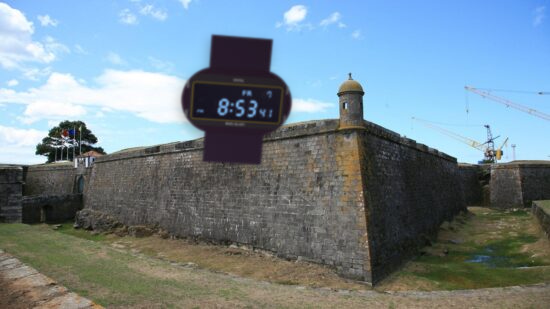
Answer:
h=8 m=53
